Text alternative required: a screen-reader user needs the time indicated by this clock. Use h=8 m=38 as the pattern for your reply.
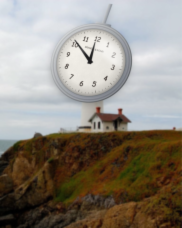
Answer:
h=11 m=51
